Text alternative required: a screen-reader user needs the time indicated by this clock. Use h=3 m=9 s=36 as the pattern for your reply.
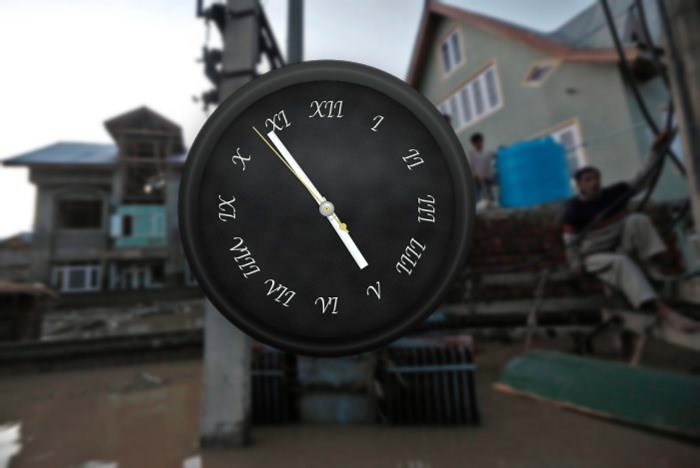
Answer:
h=4 m=53 s=53
